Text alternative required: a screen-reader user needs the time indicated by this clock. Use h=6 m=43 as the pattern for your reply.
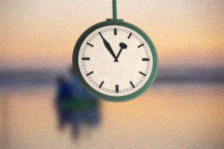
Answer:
h=12 m=55
